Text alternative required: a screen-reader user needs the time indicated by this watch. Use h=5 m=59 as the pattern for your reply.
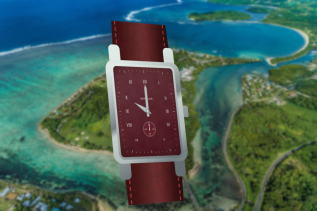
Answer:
h=10 m=0
